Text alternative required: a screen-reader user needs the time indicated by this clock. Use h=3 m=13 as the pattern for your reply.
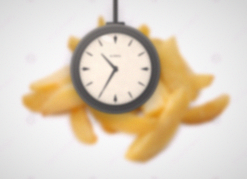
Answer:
h=10 m=35
